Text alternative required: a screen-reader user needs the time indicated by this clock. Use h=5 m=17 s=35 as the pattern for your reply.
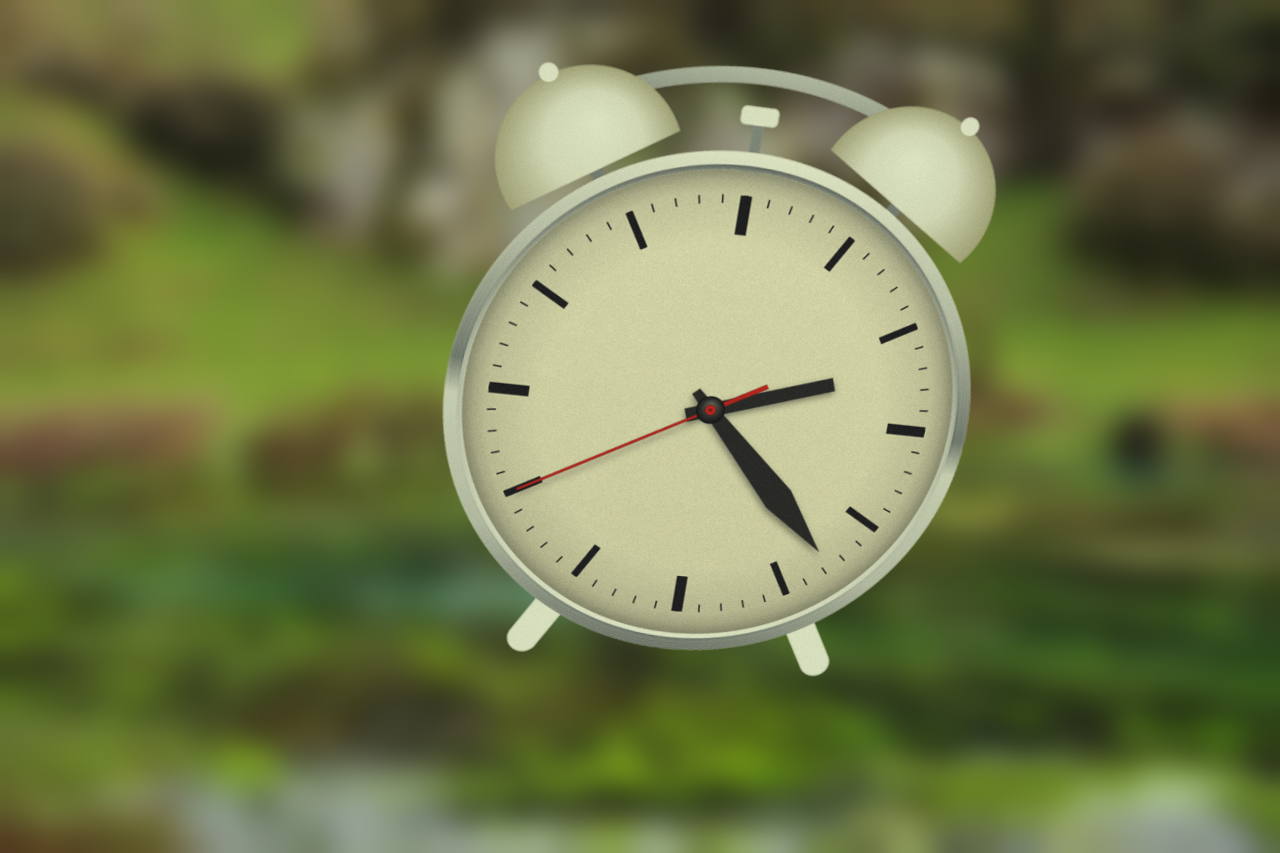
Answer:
h=2 m=22 s=40
